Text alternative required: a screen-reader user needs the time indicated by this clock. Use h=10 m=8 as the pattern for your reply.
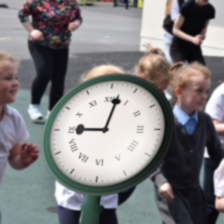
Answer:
h=9 m=2
